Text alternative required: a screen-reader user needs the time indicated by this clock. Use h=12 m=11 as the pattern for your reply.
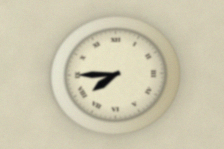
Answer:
h=7 m=45
